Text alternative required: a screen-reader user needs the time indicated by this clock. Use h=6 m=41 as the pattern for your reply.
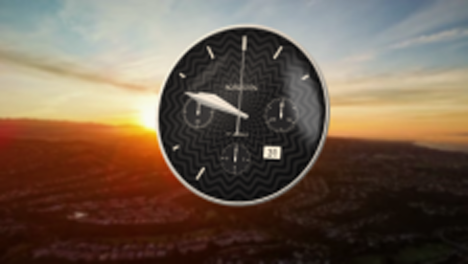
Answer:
h=9 m=48
